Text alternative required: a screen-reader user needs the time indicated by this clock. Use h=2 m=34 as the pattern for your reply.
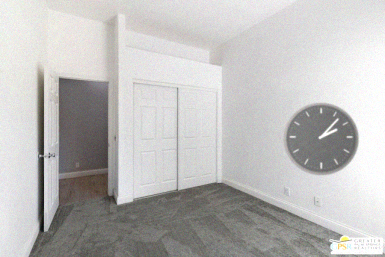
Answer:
h=2 m=7
